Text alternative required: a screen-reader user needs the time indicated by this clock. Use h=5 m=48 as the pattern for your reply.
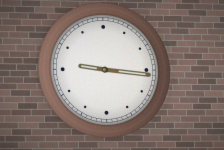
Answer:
h=9 m=16
